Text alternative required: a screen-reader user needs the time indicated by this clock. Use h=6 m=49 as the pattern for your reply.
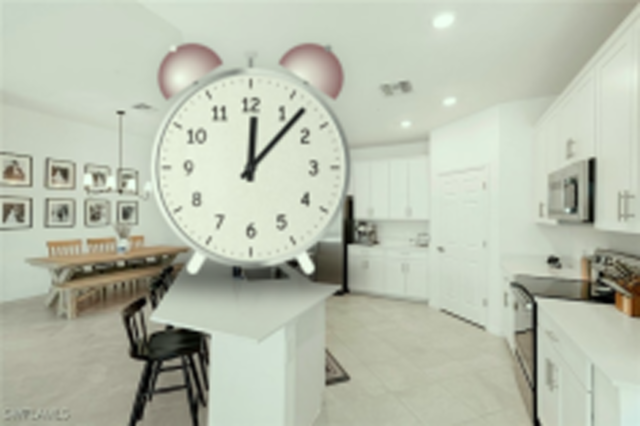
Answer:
h=12 m=7
